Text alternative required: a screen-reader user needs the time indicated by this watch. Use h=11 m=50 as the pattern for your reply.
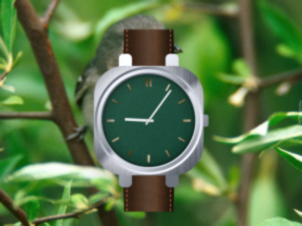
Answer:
h=9 m=6
